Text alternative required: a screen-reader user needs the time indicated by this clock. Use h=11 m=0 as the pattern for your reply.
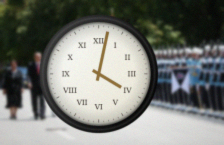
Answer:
h=4 m=2
